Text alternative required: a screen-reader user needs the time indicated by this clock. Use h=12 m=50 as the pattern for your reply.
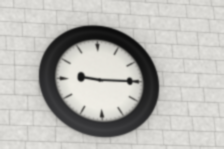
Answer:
h=9 m=15
